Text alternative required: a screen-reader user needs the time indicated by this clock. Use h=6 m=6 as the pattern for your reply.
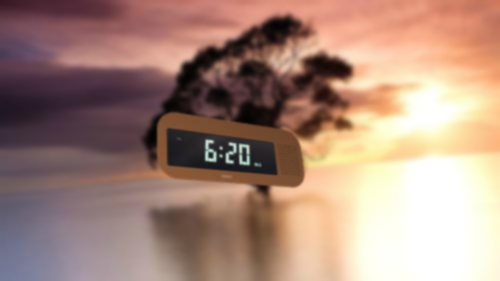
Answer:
h=6 m=20
